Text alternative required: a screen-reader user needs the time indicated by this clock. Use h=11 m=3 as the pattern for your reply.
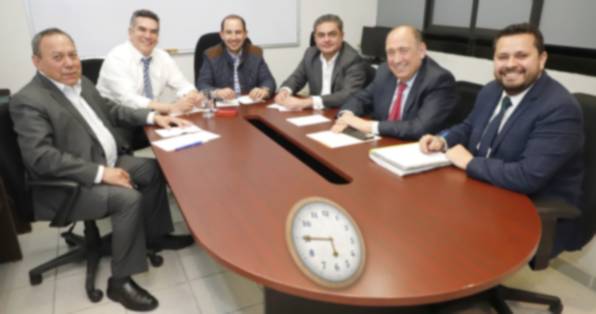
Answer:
h=5 m=45
